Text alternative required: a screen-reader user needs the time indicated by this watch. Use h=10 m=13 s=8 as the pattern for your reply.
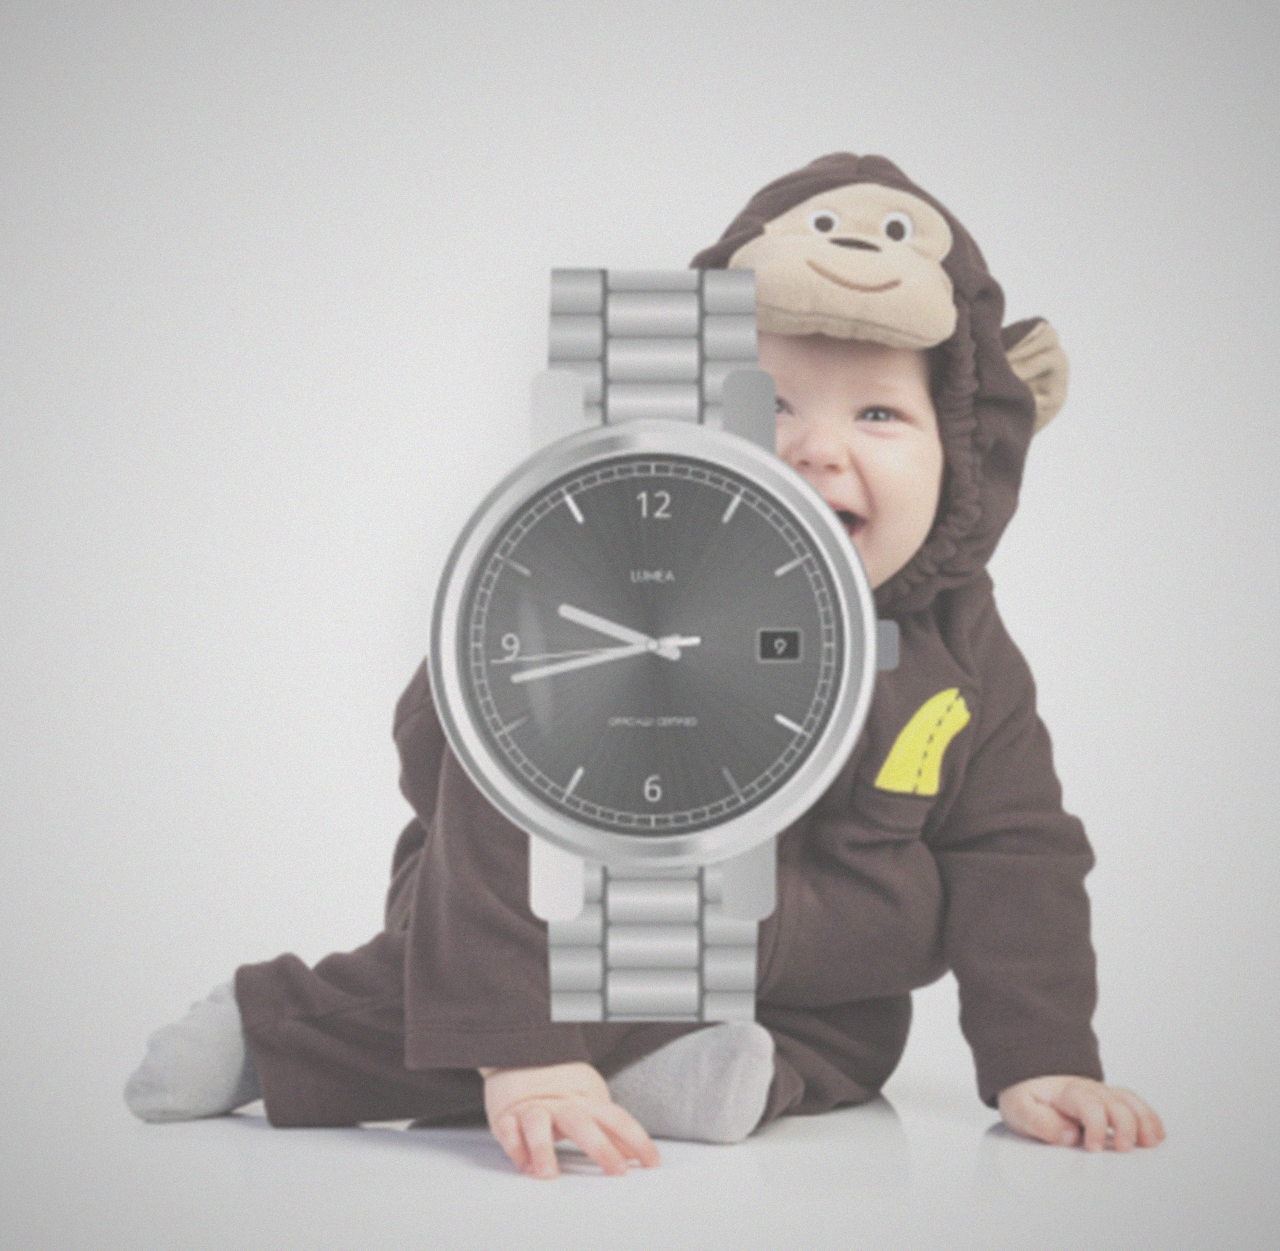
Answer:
h=9 m=42 s=44
